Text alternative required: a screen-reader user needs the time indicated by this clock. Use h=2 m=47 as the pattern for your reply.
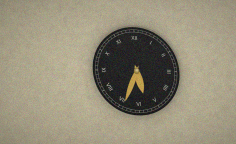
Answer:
h=5 m=34
